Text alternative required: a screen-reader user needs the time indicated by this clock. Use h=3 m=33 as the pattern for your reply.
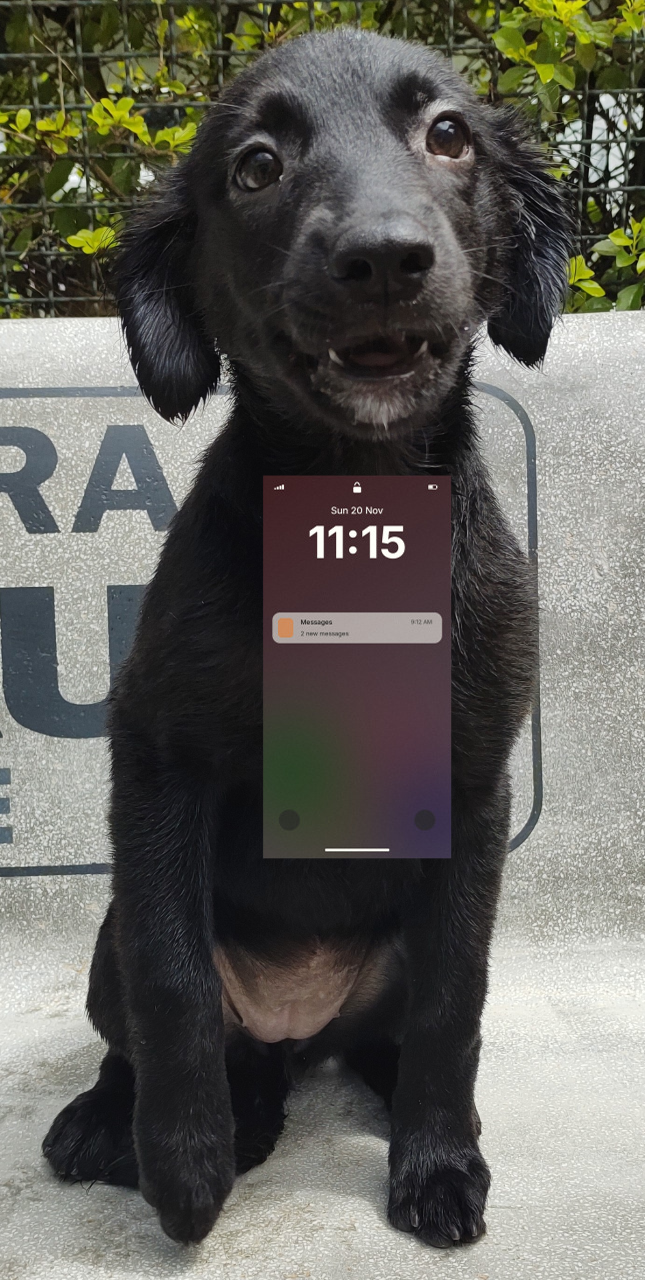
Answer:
h=11 m=15
